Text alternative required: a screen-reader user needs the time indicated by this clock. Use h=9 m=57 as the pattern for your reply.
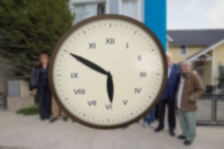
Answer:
h=5 m=50
